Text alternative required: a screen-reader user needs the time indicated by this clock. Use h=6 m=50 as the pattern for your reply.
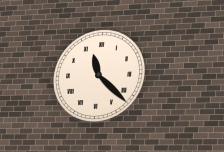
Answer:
h=11 m=22
